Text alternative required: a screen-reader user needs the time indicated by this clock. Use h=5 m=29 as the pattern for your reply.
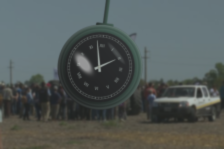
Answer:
h=1 m=58
